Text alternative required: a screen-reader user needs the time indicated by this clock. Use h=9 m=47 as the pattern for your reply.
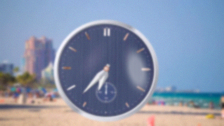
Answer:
h=6 m=37
